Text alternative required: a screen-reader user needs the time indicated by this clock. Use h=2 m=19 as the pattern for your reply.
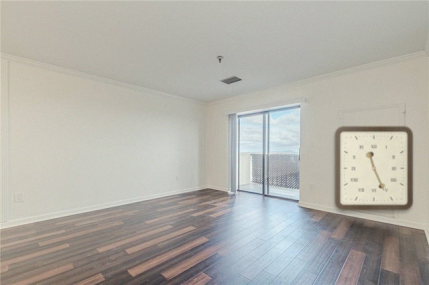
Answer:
h=11 m=26
